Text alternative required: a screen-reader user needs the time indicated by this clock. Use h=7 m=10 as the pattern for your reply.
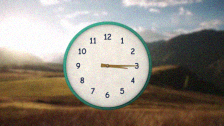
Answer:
h=3 m=15
